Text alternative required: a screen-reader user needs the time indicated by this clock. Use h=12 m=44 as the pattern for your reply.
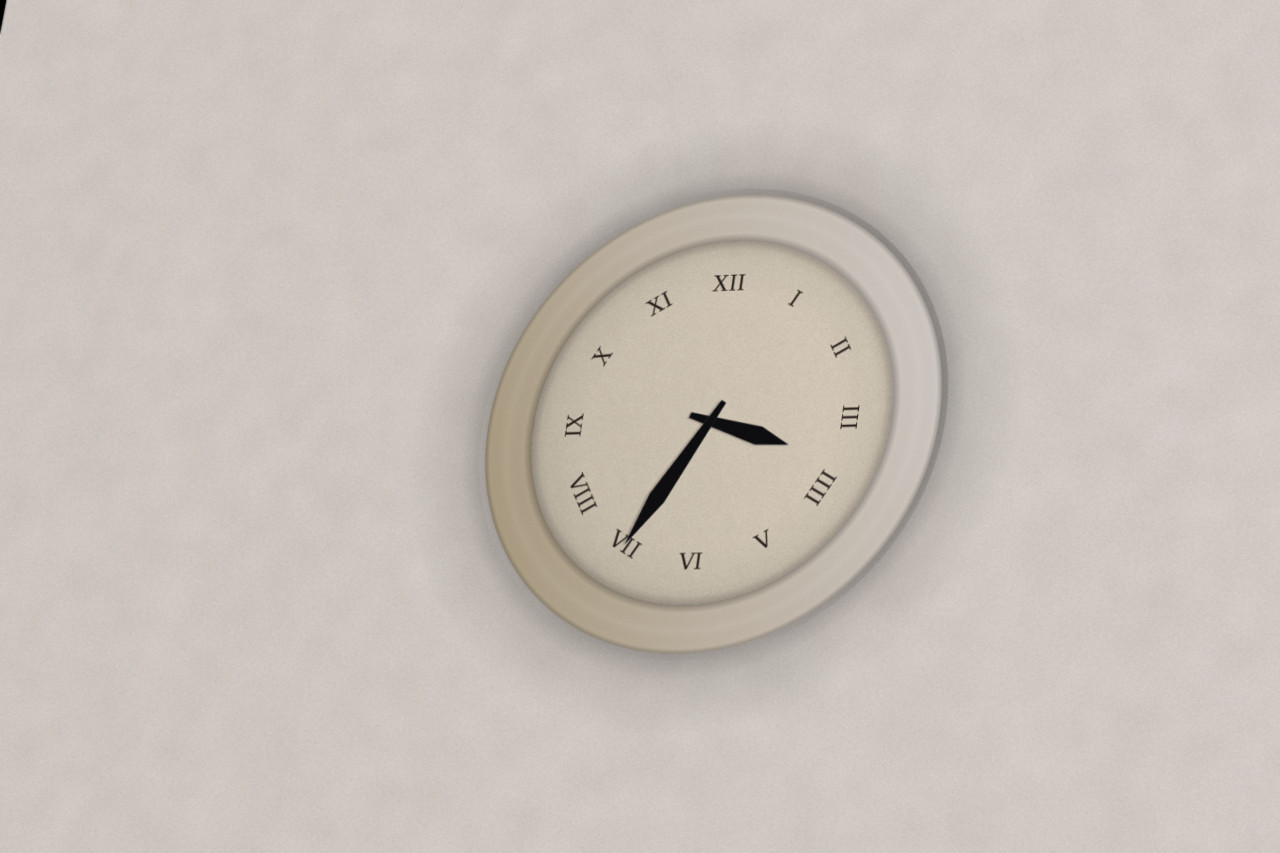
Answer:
h=3 m=35
